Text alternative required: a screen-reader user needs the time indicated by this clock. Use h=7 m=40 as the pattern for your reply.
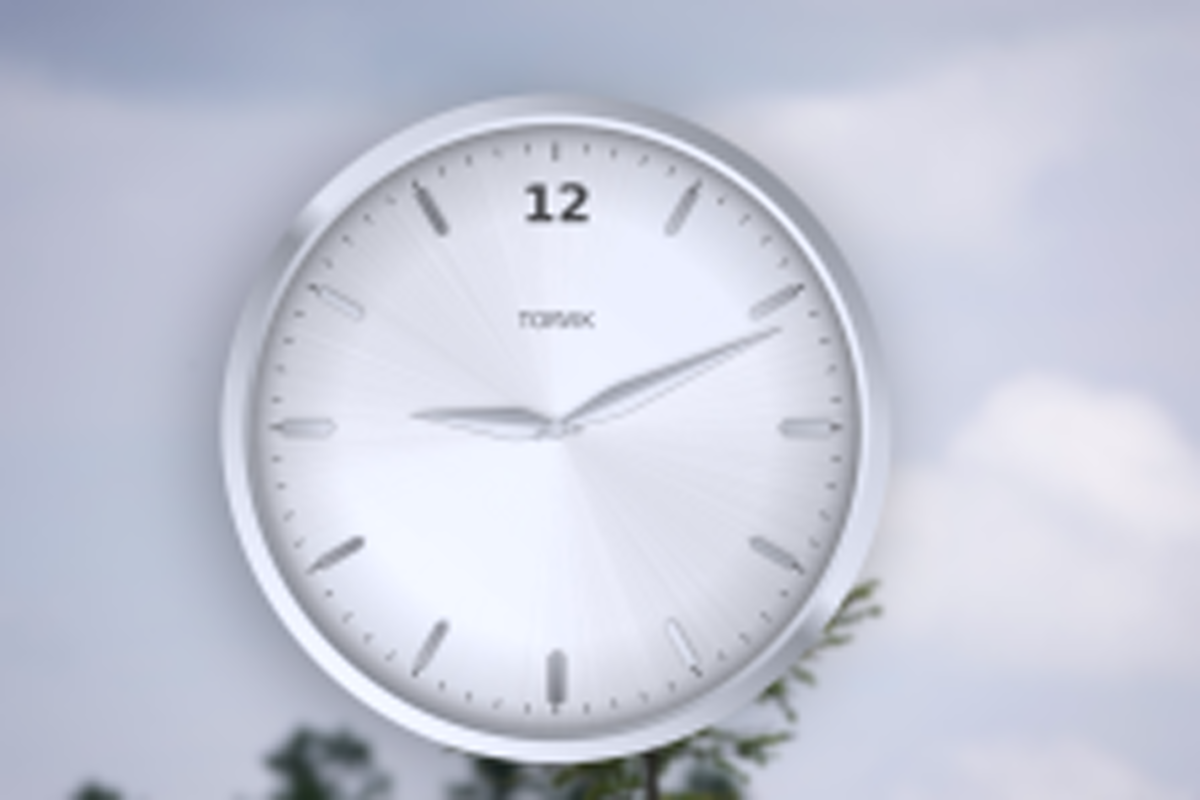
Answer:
h=9 m=11
